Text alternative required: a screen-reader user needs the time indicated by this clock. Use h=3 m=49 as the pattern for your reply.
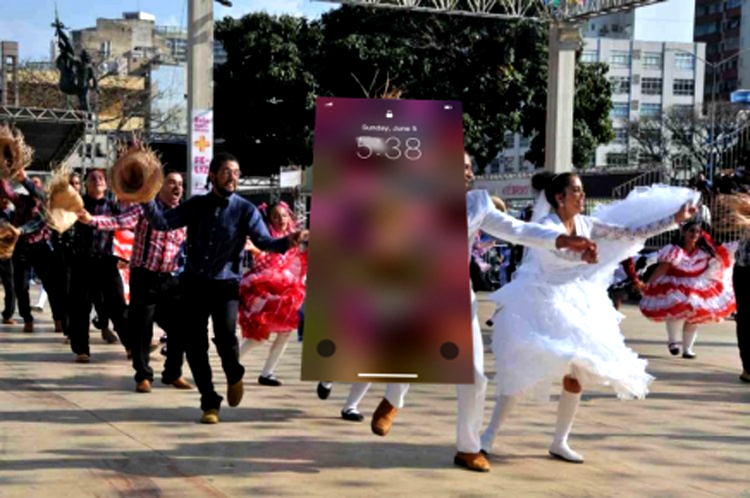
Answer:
h=5 m=38
